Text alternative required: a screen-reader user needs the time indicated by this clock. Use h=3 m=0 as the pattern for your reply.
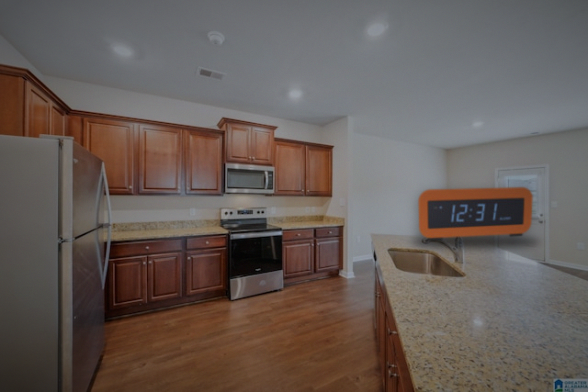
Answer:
h=12 m=31
